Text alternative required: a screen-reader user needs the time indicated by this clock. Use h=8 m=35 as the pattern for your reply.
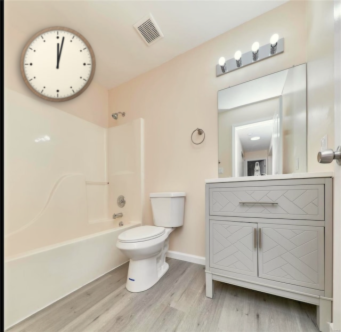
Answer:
h=12 m=2
